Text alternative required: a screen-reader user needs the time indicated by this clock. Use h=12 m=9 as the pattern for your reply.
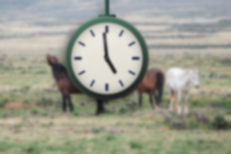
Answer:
h=4 m=59
